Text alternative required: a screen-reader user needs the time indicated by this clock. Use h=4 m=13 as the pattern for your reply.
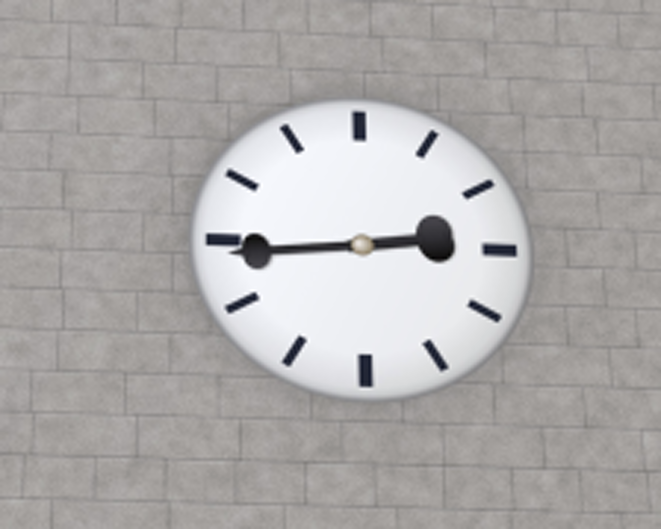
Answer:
h=2 m=44
